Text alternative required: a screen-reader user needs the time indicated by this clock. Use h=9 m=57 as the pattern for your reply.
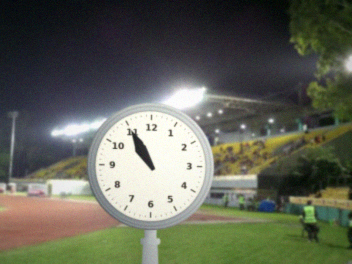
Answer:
h=10 m=55
